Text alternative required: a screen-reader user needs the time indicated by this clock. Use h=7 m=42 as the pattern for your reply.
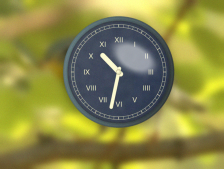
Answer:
h=10 m=32
